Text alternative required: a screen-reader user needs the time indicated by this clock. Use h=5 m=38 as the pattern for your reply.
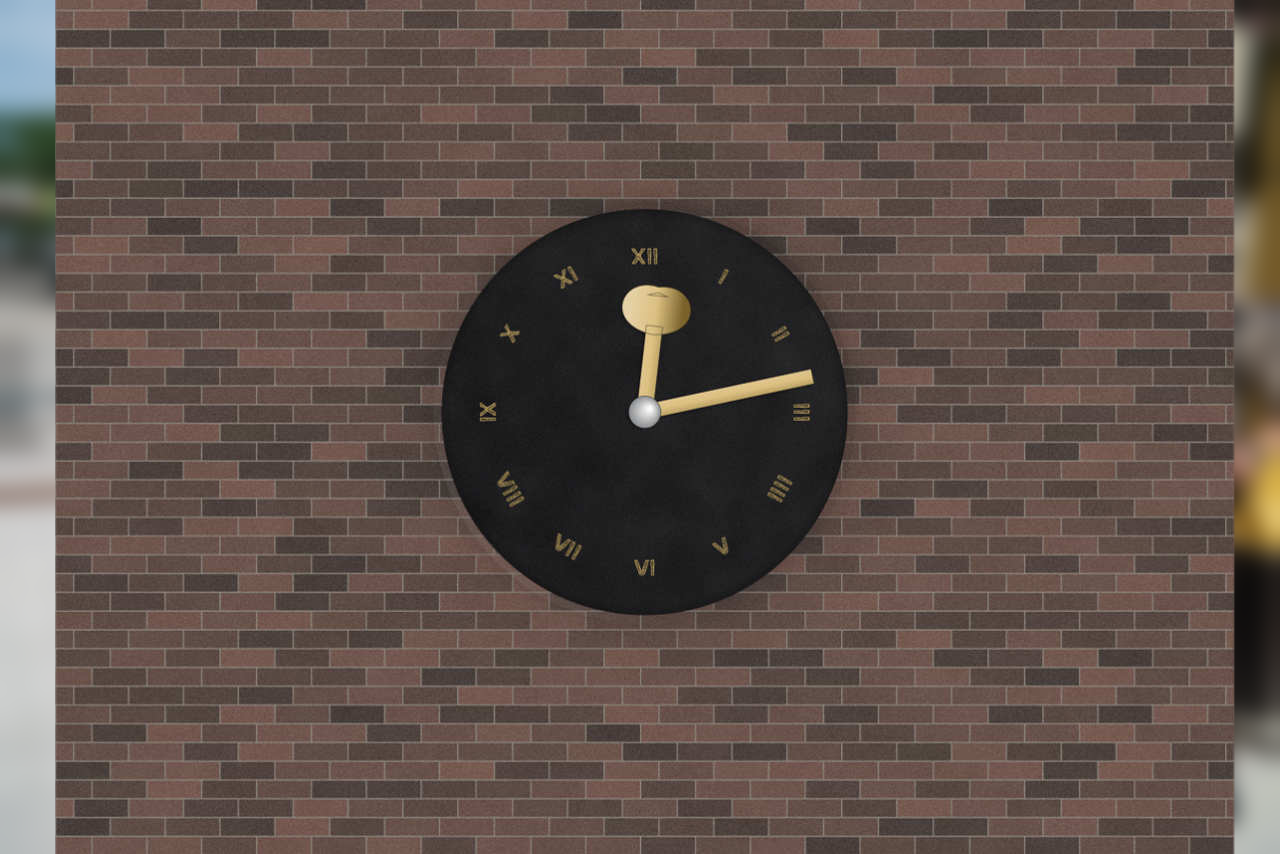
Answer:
h=12 m=13
